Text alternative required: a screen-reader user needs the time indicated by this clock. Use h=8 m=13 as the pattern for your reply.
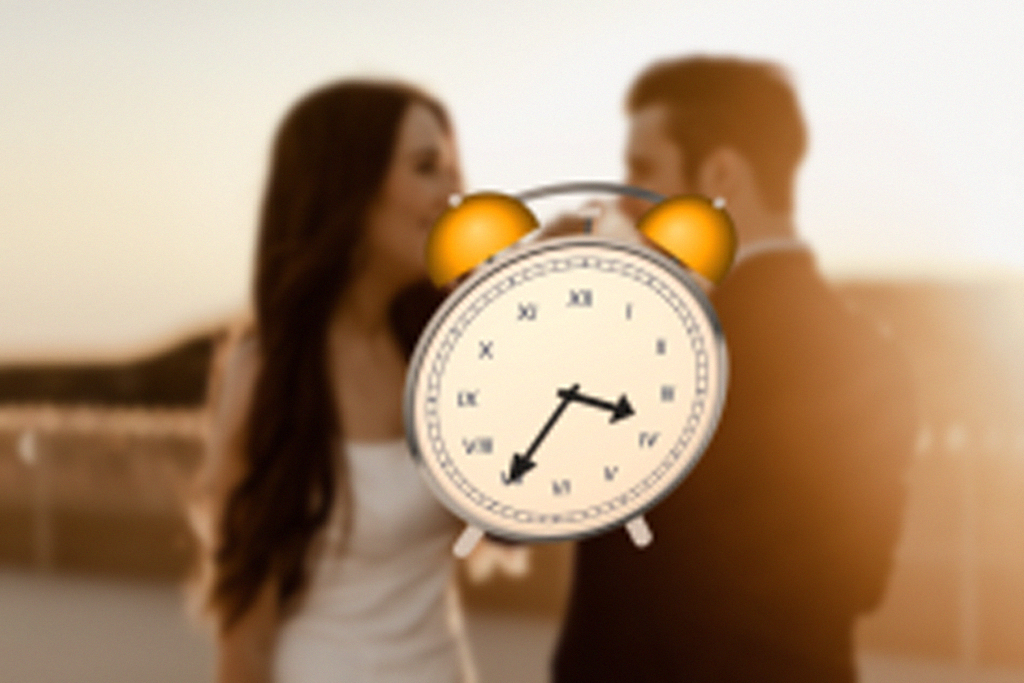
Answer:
h=3 m=35
